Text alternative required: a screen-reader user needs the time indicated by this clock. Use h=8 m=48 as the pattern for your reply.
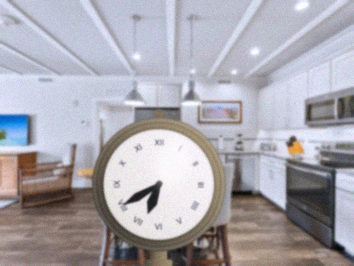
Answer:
h=6 m=40
